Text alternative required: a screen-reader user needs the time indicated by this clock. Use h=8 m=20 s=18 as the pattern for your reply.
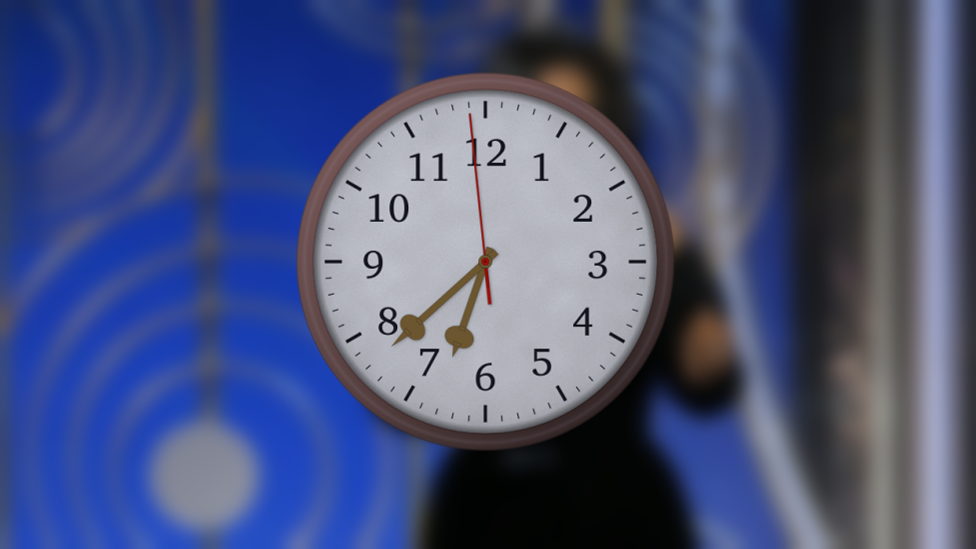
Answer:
h=6 m=37 s=59
